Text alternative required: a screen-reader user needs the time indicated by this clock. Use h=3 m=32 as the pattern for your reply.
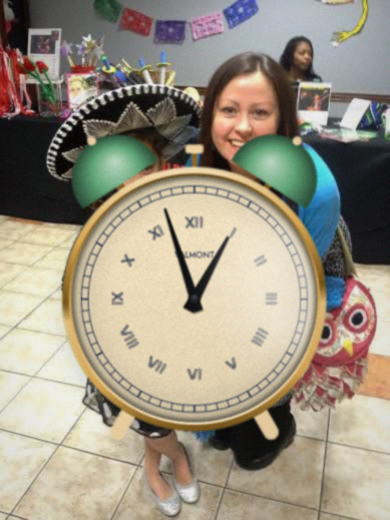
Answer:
h=12 m=57
